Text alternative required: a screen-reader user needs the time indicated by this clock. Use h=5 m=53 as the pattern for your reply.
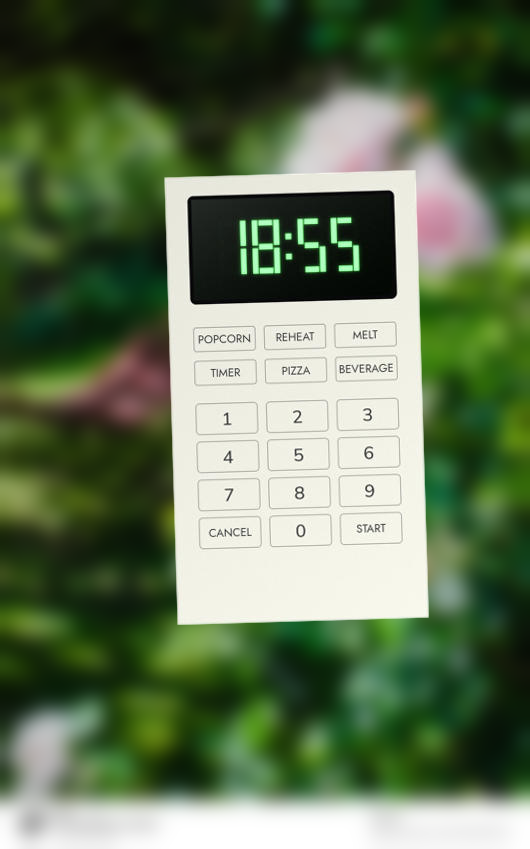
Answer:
h=18 m=55
